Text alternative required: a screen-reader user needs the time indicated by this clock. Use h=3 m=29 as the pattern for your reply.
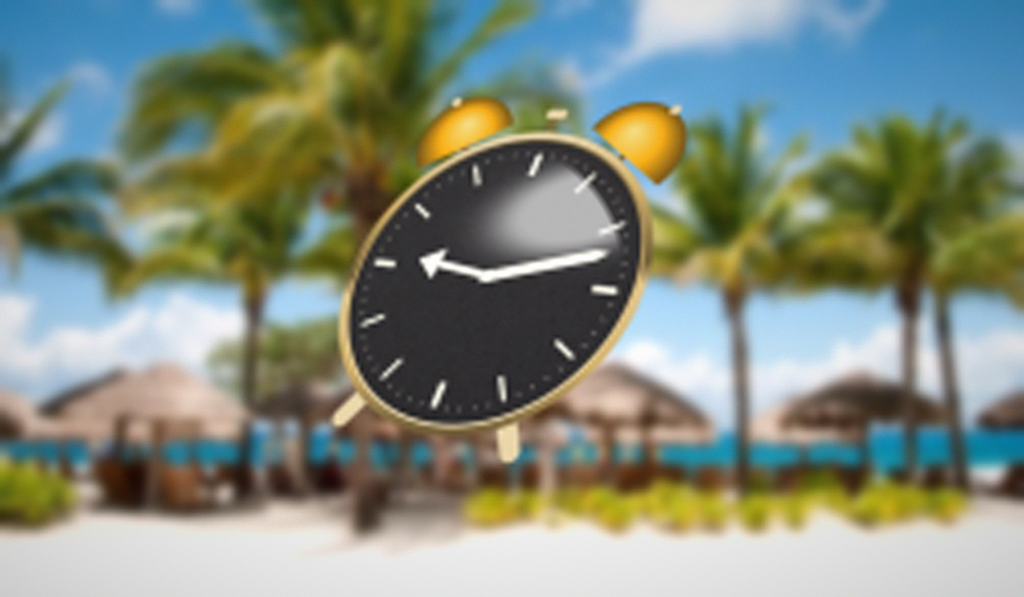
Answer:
h=9 m=12
